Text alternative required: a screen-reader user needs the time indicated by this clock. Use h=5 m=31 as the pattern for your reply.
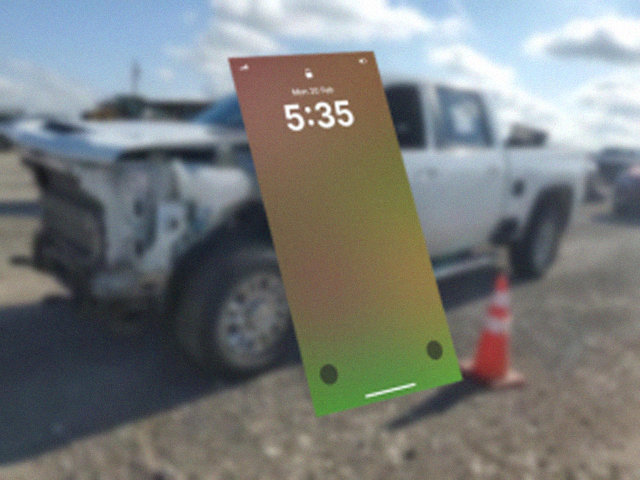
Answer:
h=5 m=35
